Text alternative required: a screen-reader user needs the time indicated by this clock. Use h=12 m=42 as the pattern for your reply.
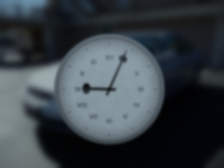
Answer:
h=9 m=4
